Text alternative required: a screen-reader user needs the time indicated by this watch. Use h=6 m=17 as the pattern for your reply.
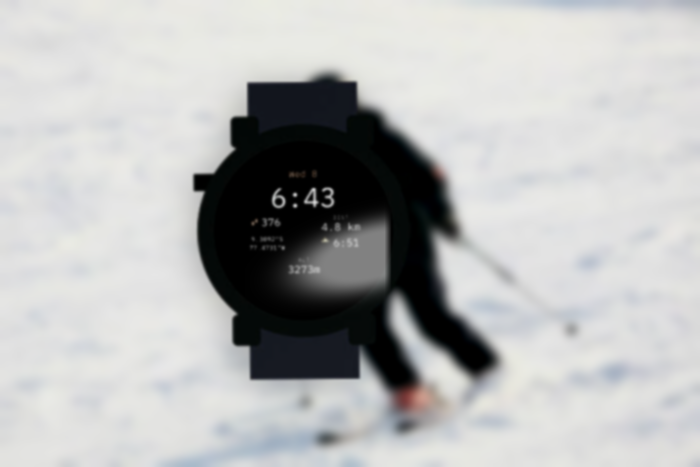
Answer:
h=6 m=43
